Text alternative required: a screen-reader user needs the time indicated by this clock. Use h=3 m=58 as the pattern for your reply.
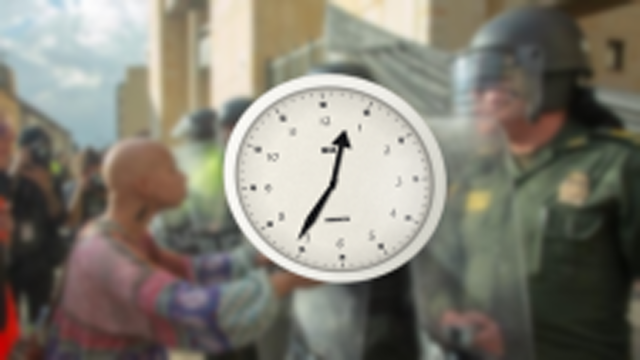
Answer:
h=12 m=36
